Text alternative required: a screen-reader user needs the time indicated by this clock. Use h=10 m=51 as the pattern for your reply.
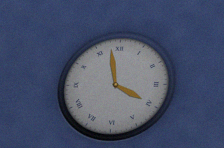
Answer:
h=3 m=58
